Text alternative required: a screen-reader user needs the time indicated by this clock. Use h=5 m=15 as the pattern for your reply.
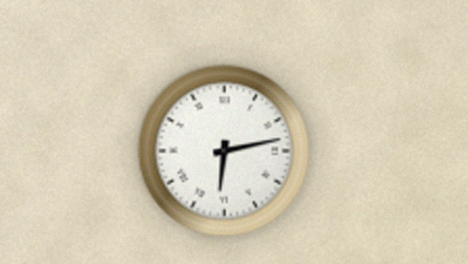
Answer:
h=6 m=13
